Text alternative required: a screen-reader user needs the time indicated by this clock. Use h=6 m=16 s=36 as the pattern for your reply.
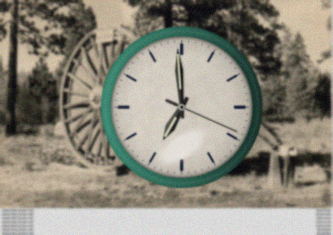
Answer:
h=6 m=59 s=19
